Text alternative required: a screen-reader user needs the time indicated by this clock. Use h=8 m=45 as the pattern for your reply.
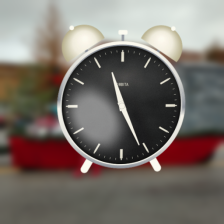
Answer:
h=11 m=26
